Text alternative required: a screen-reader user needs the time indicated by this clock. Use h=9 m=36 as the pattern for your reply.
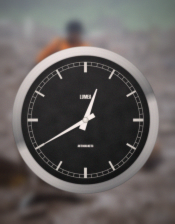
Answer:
h=12 m=40
